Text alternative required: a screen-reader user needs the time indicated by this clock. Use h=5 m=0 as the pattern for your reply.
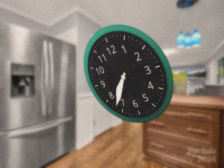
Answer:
h=7 m=37
